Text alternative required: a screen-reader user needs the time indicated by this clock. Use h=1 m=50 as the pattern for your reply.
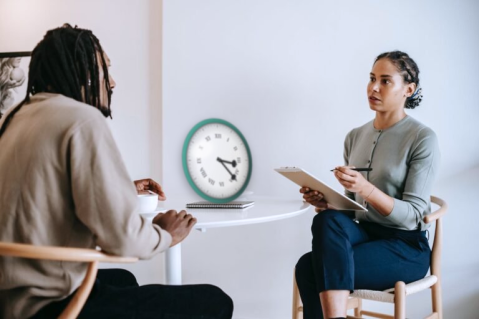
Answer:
h=3 m=23
